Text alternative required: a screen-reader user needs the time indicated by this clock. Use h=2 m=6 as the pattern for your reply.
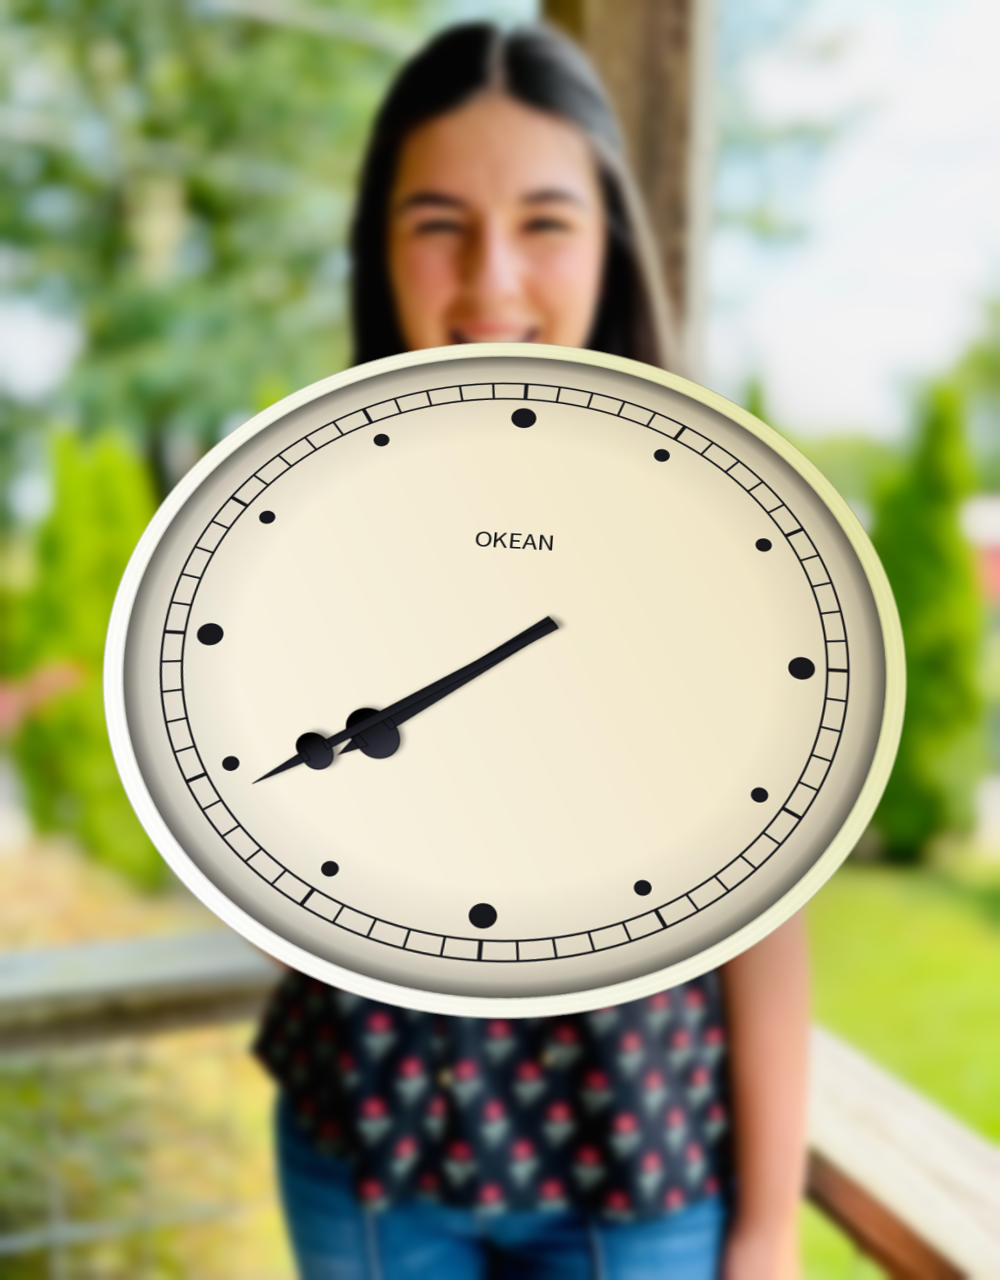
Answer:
h=7 m=39
